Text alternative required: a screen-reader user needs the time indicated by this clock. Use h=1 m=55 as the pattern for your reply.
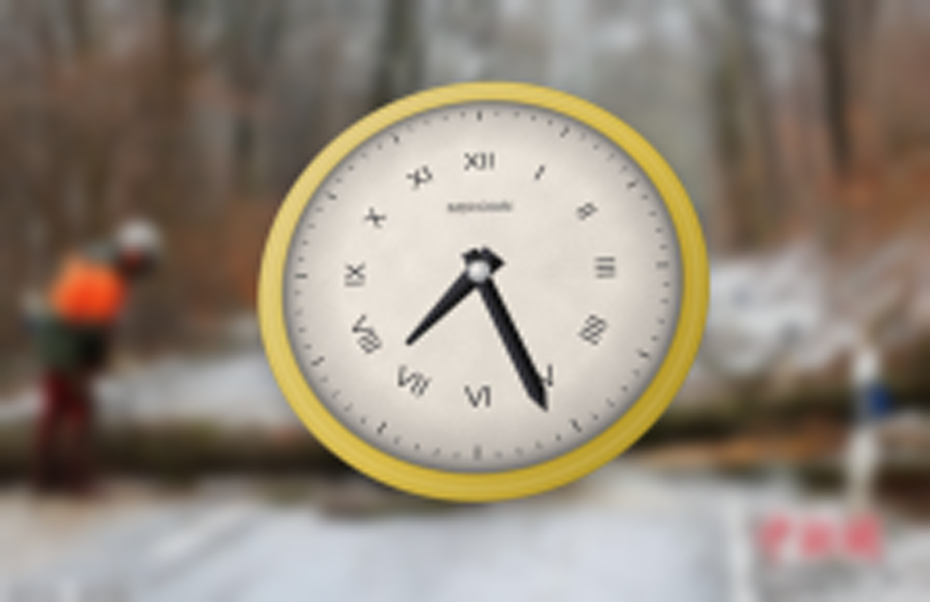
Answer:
h=7 m=26
